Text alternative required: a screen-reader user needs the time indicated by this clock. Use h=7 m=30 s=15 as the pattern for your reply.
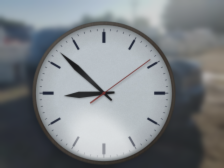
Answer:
h=8 m=52 s=9
